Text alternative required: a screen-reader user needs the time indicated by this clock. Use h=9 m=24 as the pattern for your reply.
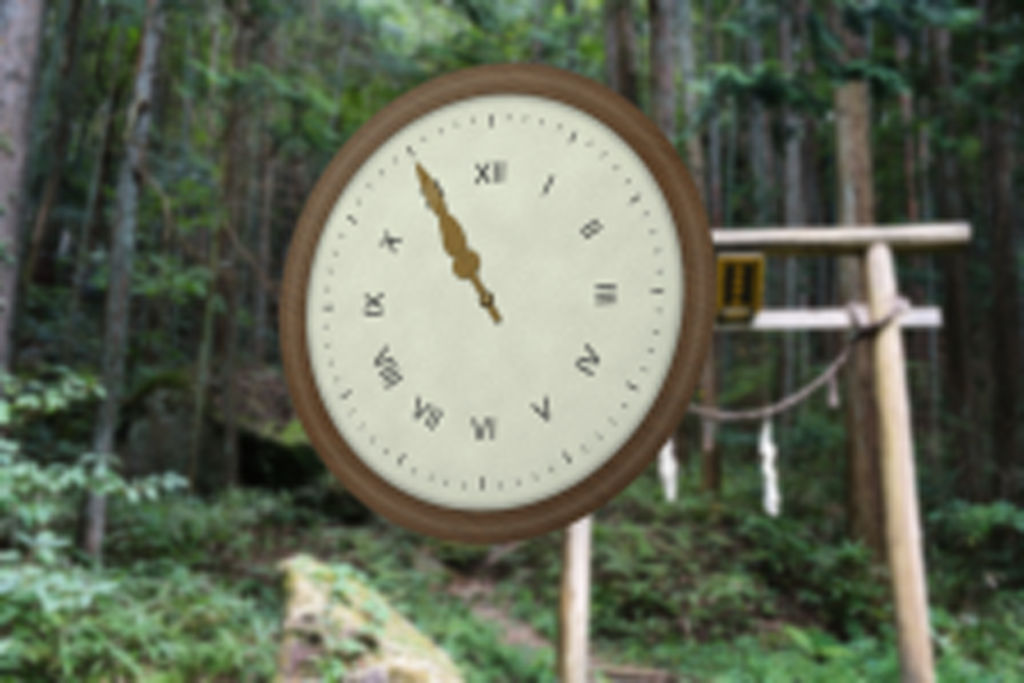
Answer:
h=10 m=55
